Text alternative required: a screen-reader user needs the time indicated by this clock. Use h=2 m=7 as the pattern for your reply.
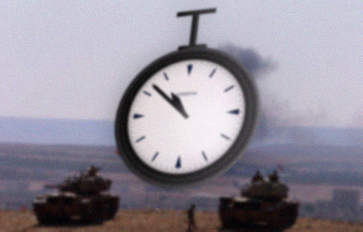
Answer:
h=10 m=52
